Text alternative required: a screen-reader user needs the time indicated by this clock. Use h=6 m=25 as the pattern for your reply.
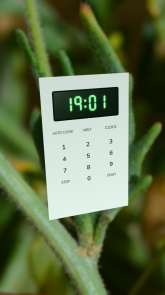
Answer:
h=19 m=1
